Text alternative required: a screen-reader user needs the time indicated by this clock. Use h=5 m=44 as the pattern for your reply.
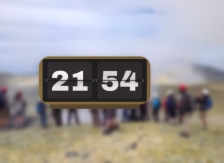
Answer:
h=21 m=54
